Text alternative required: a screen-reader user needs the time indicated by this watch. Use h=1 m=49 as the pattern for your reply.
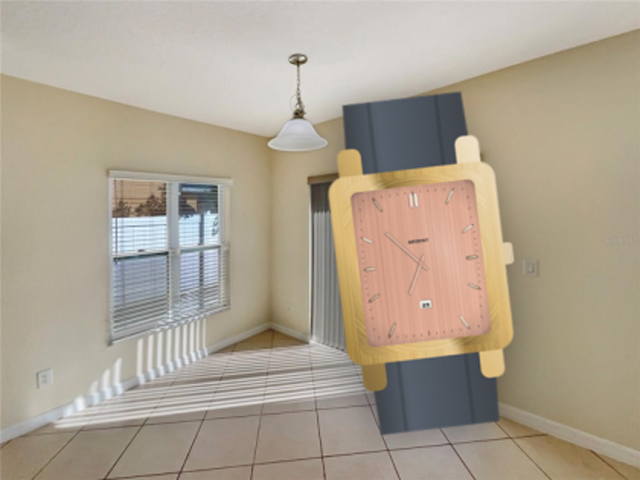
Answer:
h=6 m=53
